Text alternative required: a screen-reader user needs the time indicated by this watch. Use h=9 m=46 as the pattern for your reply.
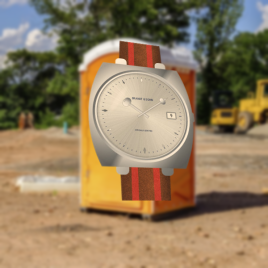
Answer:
h=10 m=9
